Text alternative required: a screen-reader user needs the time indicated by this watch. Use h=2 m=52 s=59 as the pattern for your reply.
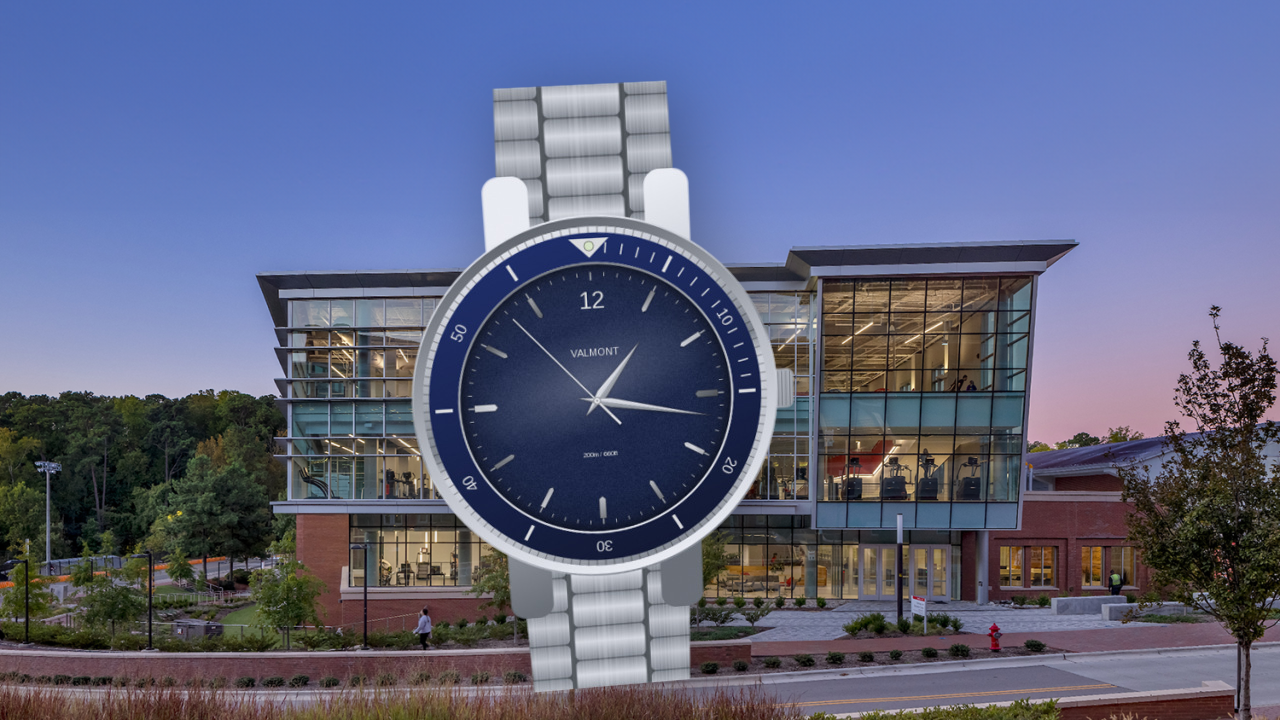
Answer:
h=1 m=16 s=53
